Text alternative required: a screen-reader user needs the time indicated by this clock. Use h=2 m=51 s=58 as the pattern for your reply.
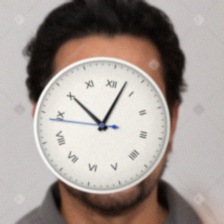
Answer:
h=10 m=2 s=44
